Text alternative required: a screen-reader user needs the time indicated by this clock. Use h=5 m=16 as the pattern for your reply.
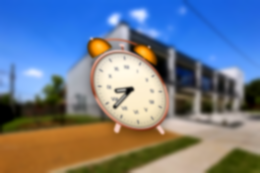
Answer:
h=8 m=38
